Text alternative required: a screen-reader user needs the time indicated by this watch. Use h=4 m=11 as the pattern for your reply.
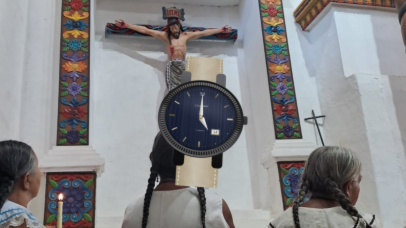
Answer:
h=5 m=0
